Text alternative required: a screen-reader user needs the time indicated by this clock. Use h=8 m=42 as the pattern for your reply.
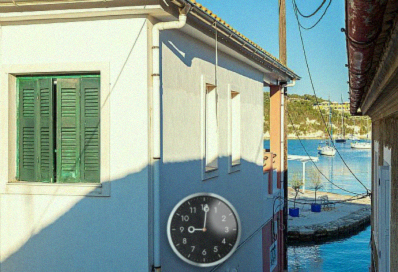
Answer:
h=9 m=1
